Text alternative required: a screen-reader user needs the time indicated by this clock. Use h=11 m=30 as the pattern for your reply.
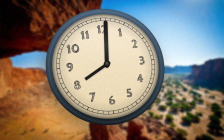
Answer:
h=8 m=1
